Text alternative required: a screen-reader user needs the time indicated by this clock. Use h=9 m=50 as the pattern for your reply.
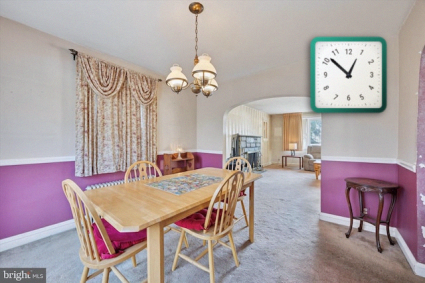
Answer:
h=12 m=52
